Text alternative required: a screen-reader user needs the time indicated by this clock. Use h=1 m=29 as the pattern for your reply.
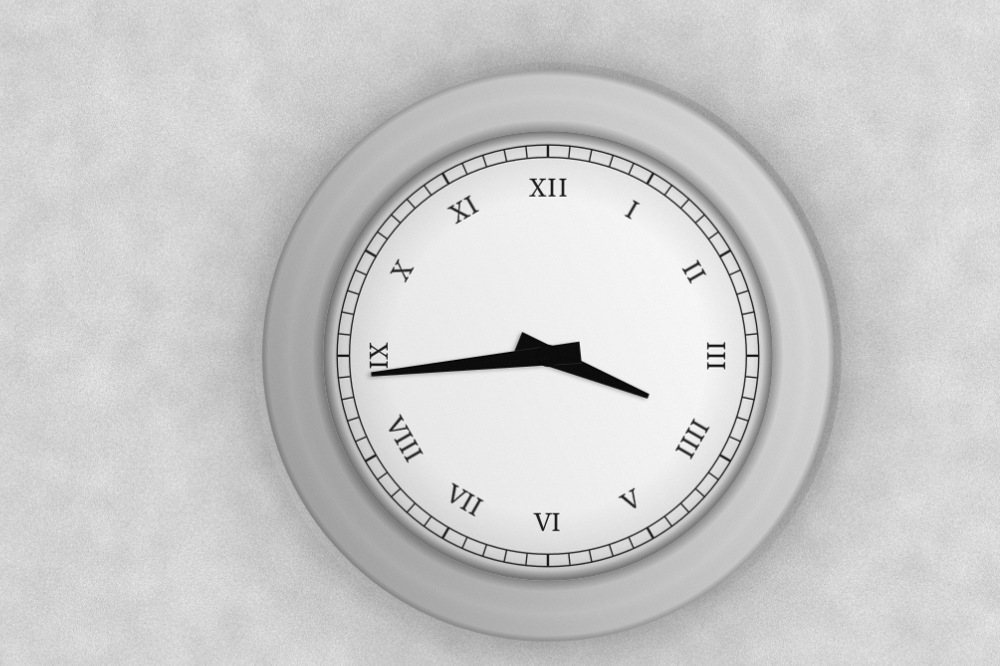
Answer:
h=3 m=44
